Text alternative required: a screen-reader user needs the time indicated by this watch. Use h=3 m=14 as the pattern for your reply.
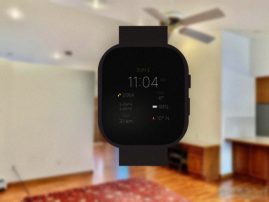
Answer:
h=11 m=4
